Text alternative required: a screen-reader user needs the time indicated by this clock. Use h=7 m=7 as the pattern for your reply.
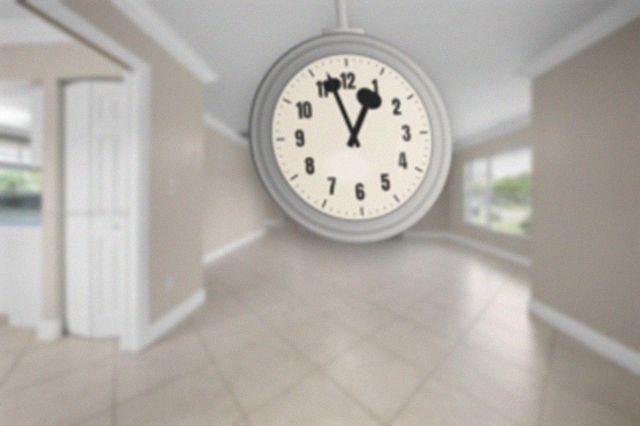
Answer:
h=12 m=57
